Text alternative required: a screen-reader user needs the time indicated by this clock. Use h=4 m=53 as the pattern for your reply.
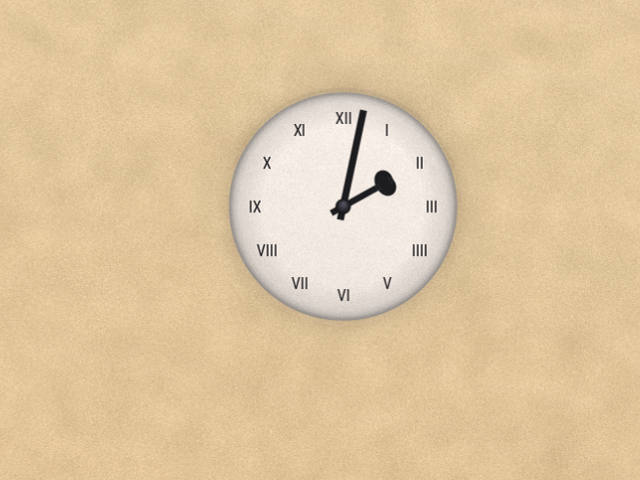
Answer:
h=2 m=2
